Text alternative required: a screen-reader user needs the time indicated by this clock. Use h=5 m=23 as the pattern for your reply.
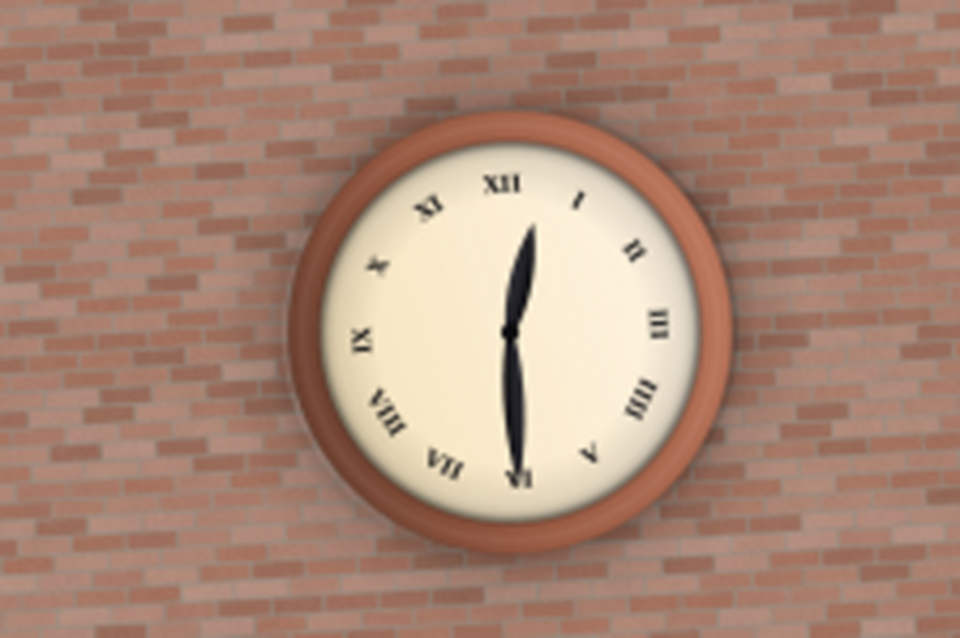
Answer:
h=12 m=30
